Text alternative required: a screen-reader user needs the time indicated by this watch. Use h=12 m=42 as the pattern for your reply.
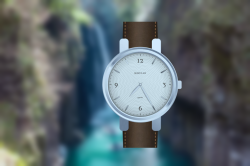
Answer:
h=7 m=25
